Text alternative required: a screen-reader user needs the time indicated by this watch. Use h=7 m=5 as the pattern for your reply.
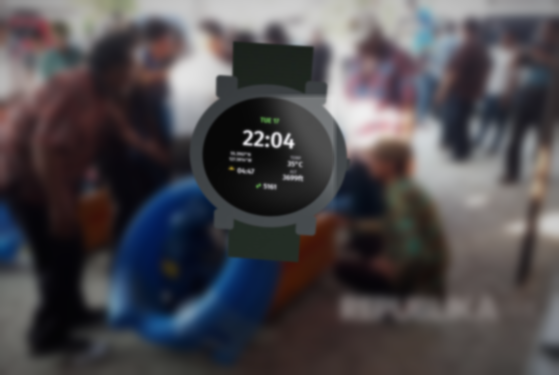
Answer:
h=22 m=4
